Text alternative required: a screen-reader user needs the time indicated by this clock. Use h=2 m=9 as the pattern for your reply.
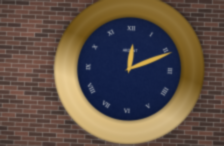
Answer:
h=12 m=11
